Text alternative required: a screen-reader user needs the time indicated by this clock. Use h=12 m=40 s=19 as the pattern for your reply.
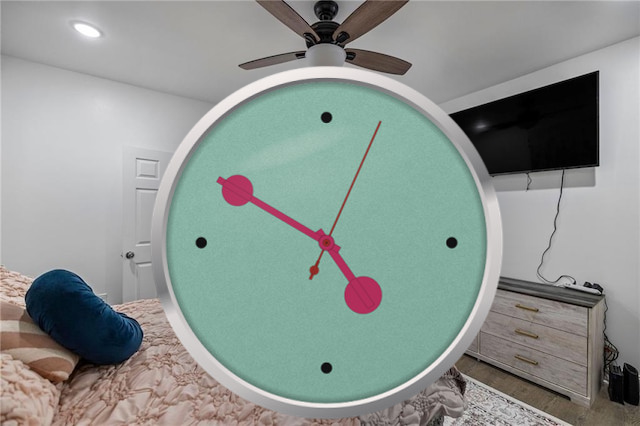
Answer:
h=4 m=50 s=4
